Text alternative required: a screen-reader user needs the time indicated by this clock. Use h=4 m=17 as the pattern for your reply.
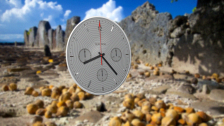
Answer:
h=8 m=23
